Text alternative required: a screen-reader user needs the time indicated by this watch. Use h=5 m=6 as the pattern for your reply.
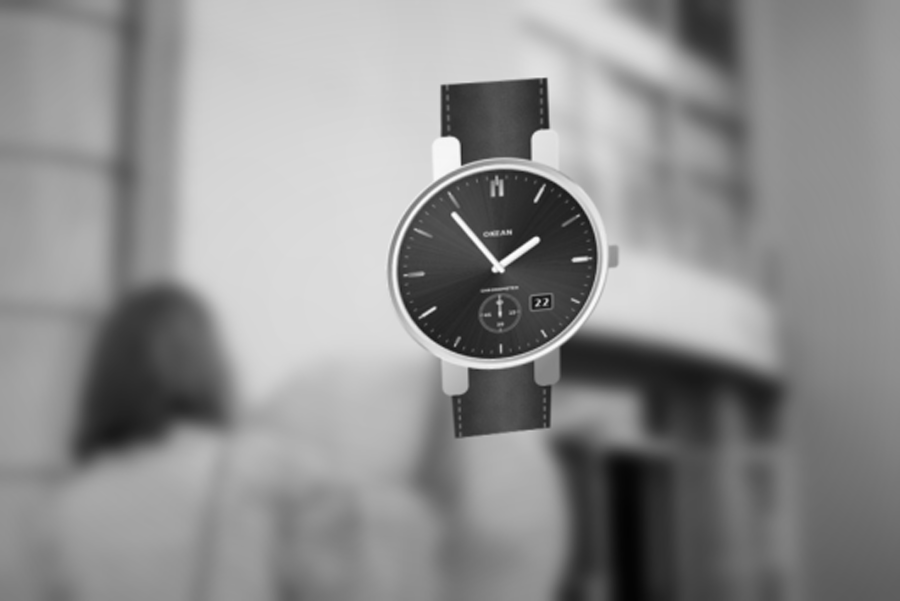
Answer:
h=1 m=54
